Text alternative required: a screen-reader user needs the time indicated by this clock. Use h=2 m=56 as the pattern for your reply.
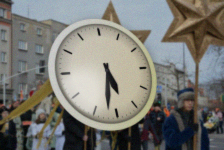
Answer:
h=5 m=32
